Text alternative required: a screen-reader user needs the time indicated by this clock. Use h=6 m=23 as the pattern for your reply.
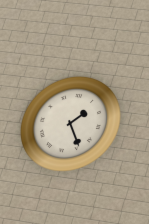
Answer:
h=1 m=24
